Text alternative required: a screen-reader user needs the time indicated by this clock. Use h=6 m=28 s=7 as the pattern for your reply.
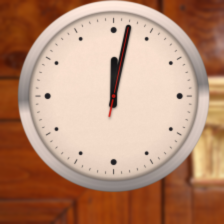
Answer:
h=12 m=2 s=2
